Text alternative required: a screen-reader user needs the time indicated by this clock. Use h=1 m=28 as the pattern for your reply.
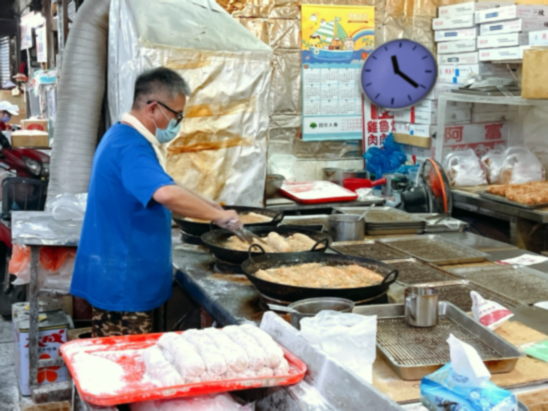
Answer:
h=11 m=21
